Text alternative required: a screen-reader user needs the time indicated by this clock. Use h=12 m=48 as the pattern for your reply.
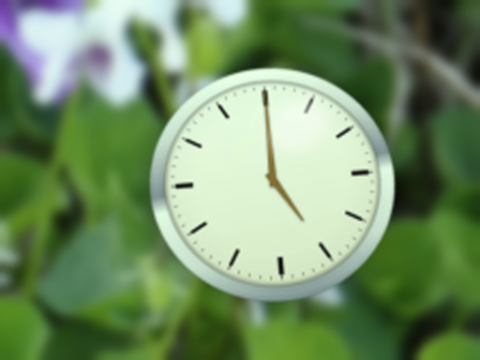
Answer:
h=5 m=0
